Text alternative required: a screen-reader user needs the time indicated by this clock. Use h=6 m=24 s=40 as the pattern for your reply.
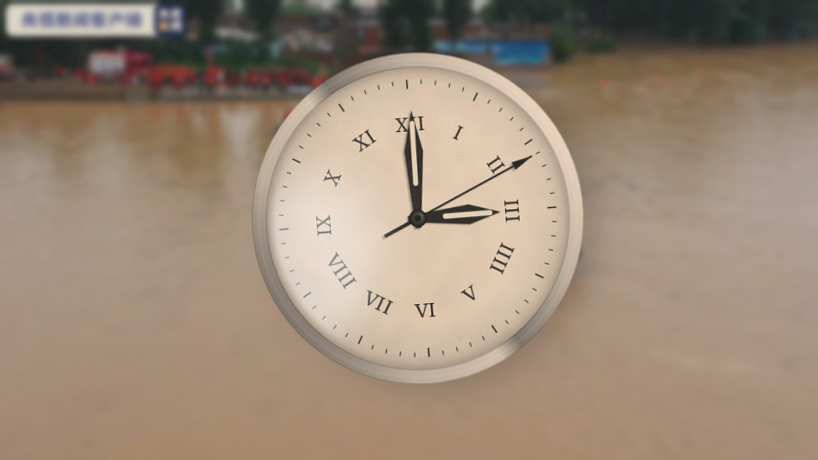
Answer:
h=3 m=0 s=11
